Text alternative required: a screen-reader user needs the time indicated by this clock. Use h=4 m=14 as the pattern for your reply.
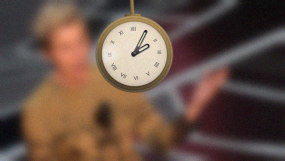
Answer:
h=2 m=5
